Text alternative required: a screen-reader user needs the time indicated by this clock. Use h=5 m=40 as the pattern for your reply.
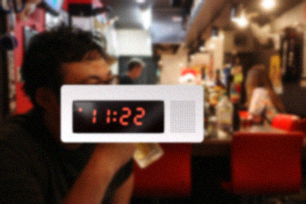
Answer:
h=11 m=22
